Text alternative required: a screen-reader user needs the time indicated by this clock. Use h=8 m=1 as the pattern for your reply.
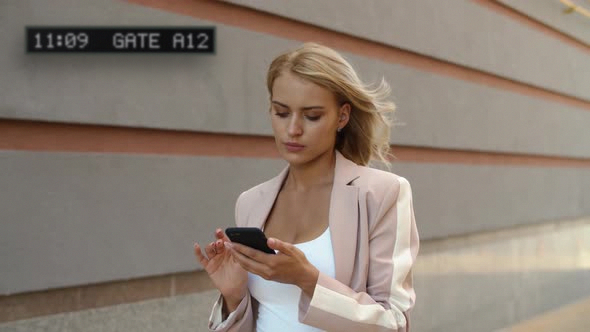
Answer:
h=11 m=9
